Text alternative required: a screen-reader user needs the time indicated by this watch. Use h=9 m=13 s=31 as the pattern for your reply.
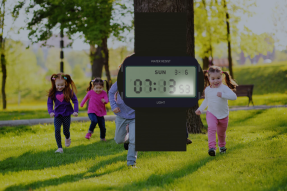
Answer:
h=7 m=13 s=53
